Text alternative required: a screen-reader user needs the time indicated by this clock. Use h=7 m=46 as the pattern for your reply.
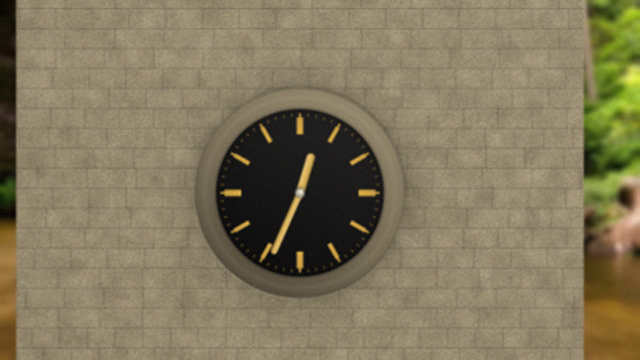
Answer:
h=12 m=34
